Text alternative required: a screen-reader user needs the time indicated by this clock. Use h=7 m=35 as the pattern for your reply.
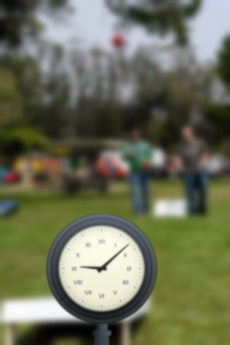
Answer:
h=9 m=8
